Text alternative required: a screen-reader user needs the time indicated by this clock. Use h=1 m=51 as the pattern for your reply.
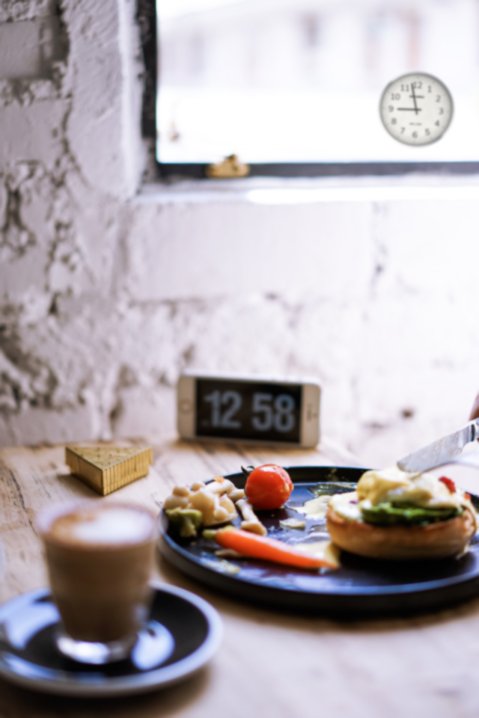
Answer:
h=8 m=58
